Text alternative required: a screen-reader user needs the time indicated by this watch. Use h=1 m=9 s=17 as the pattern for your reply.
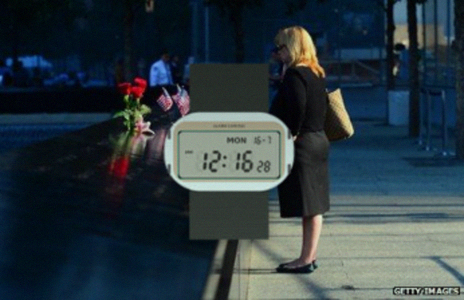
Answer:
h=12 m=16 s=28
